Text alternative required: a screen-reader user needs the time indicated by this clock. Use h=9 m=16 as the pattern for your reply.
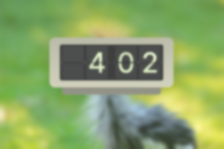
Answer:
h=4 m=2
